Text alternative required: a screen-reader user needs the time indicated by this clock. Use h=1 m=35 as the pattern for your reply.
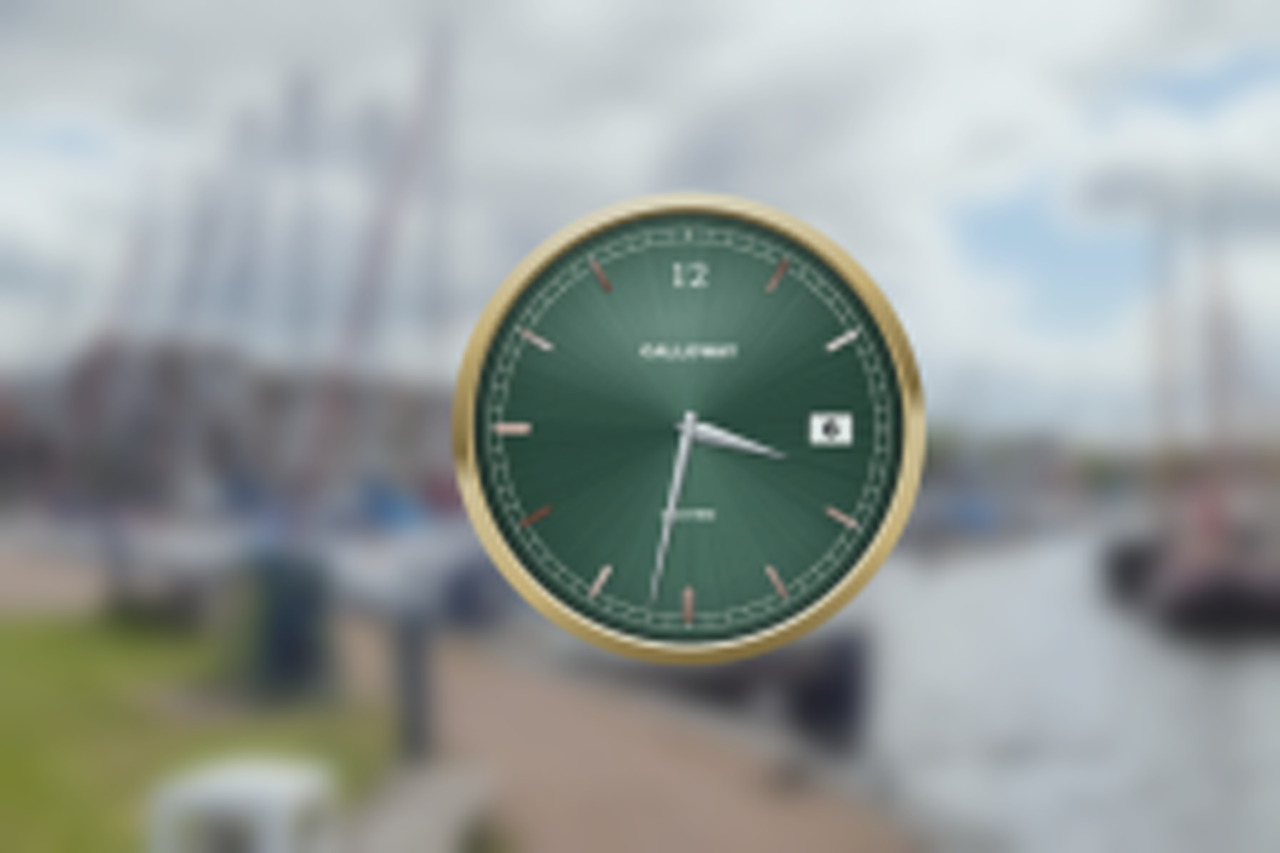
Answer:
h=3 m=32
